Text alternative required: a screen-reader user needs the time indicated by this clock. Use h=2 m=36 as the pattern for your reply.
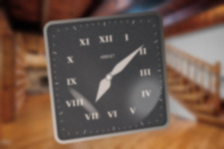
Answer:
h=7 m=9
